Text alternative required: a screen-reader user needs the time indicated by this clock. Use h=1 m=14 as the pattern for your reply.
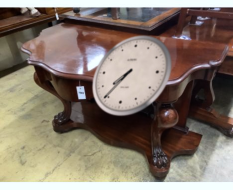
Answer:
h=7 m=36
